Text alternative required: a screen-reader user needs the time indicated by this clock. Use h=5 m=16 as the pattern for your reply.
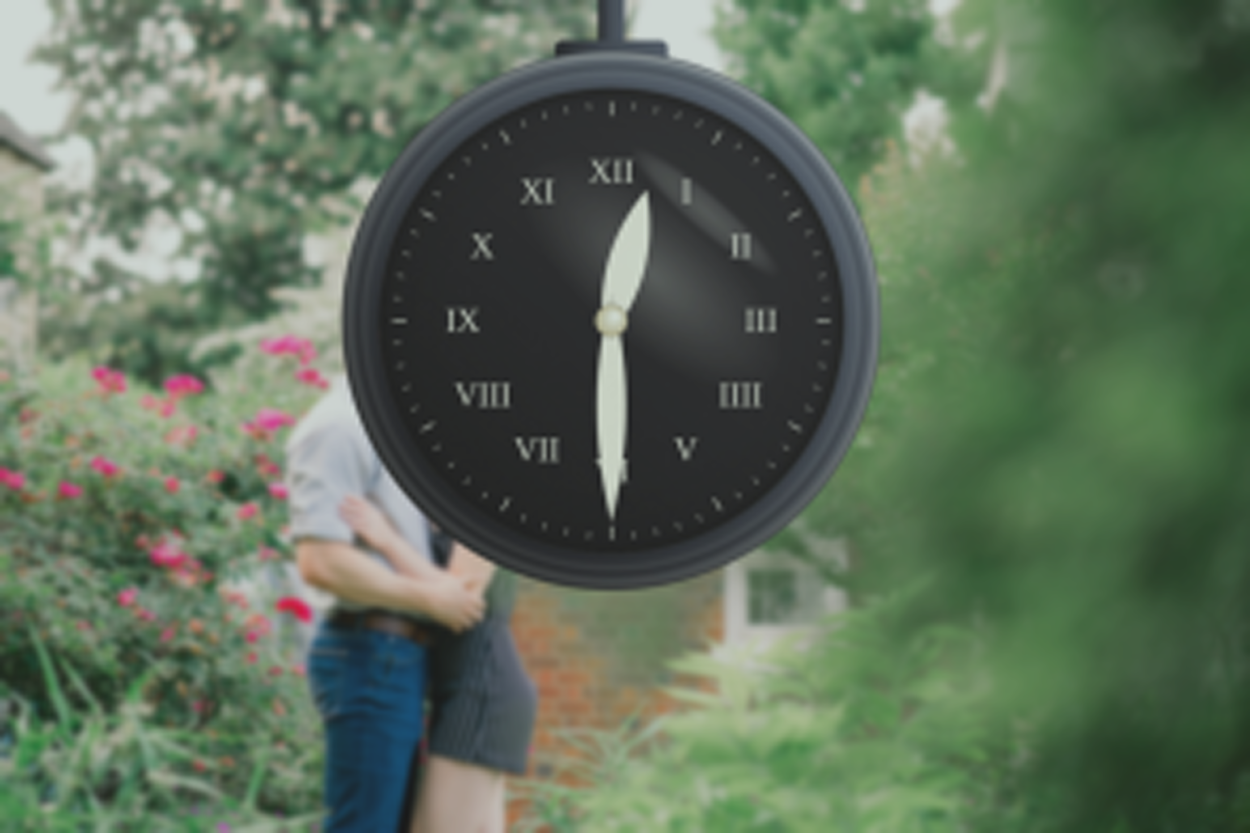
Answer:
h=12 m=30
